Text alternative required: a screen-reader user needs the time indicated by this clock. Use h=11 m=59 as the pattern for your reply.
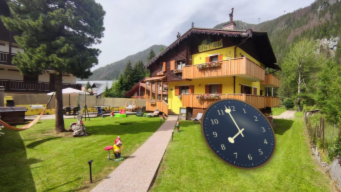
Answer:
h=7 m=58
